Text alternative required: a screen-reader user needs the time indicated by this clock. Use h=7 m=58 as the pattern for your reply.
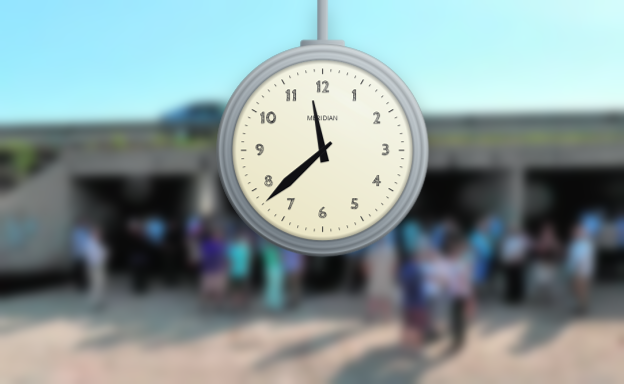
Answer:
h=11 m=38
